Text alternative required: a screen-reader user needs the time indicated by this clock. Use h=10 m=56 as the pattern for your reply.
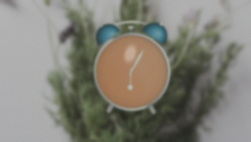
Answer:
h=6 m=5
